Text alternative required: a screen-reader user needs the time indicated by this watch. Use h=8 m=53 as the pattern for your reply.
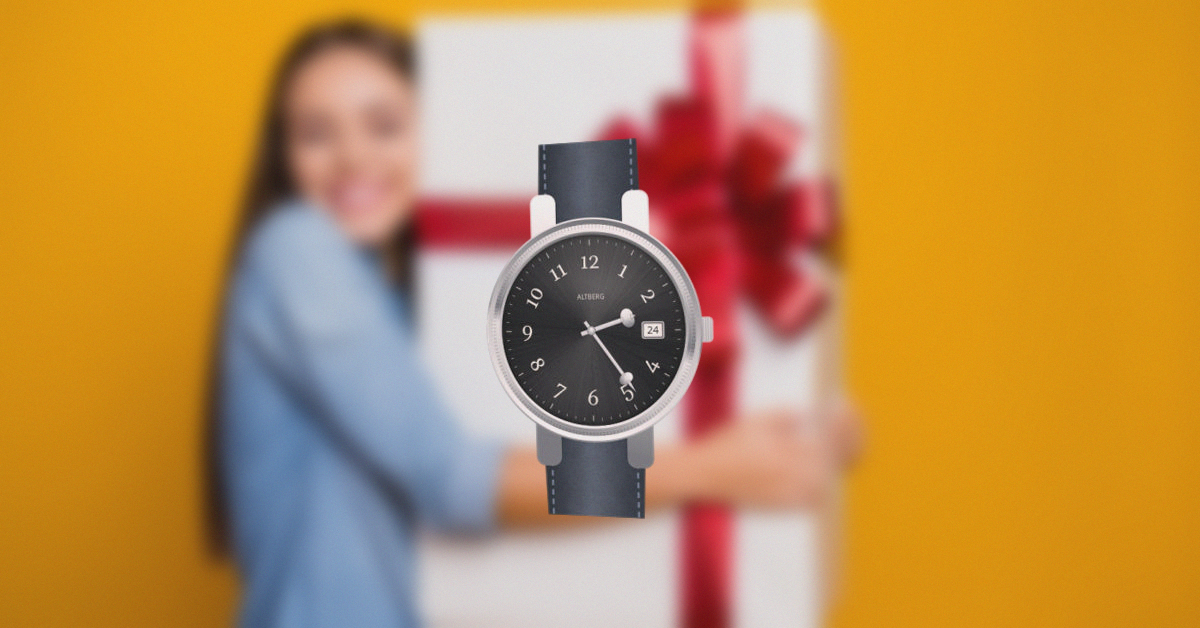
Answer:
h=2 m=24
